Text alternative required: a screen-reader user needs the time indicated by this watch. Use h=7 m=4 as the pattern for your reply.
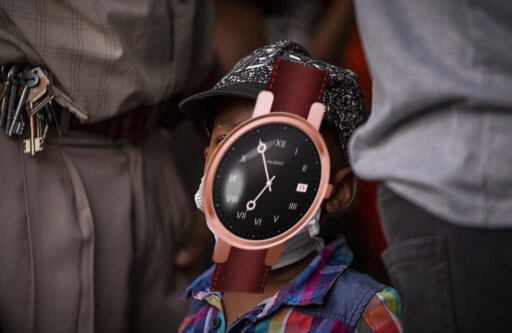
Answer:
h=6 m=55
